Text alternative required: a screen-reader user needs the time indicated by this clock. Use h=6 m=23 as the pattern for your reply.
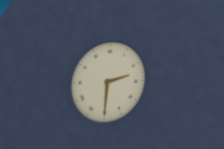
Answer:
h=2 m=30
